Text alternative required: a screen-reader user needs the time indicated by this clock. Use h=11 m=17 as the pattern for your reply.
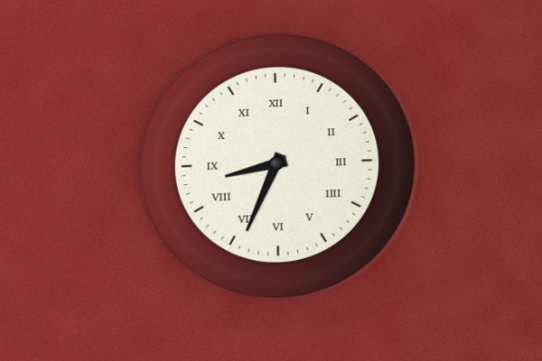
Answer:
h=8 m=34
